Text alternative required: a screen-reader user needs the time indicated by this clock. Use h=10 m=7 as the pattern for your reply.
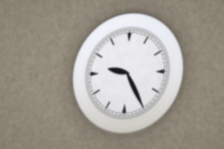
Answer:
h=9 m=25
